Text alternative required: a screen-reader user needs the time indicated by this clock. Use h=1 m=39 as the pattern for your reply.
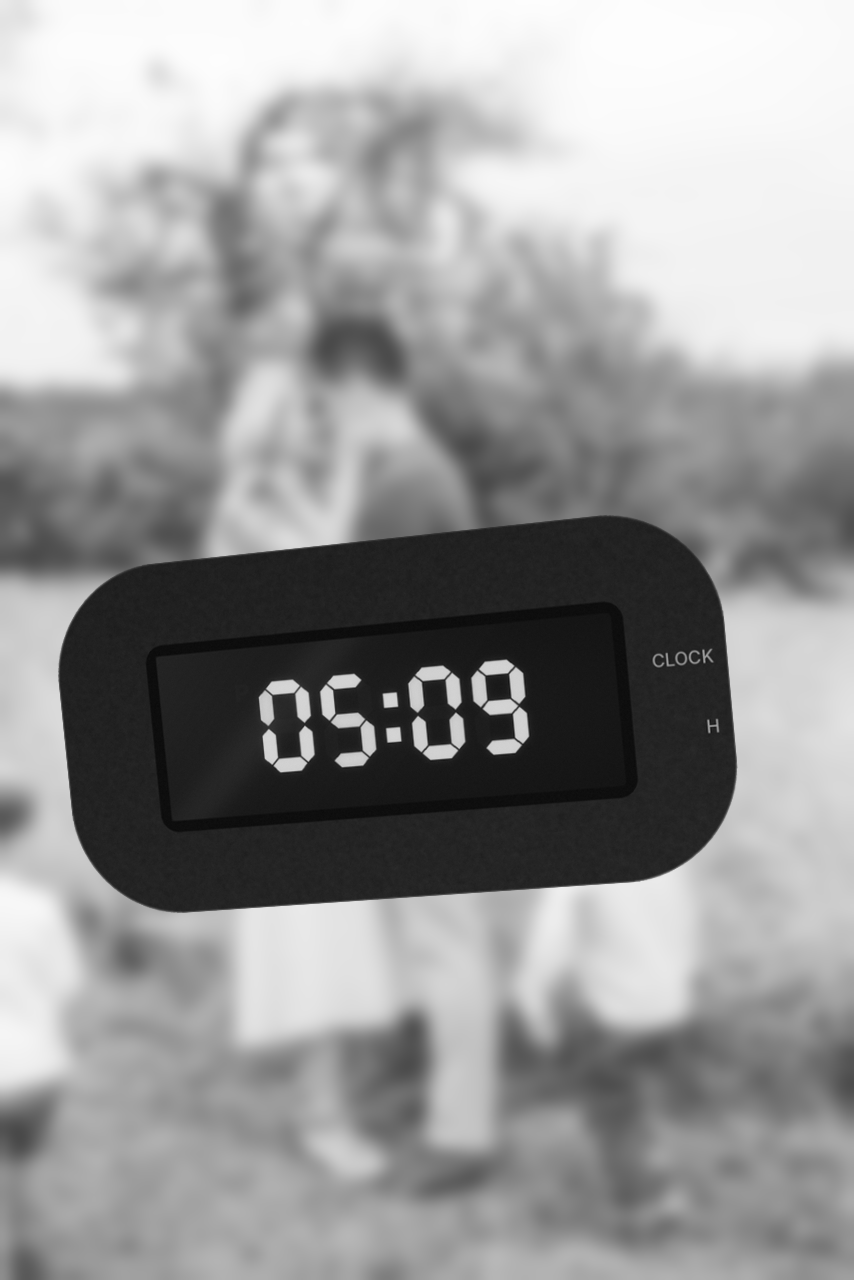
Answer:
h=5 m=9
